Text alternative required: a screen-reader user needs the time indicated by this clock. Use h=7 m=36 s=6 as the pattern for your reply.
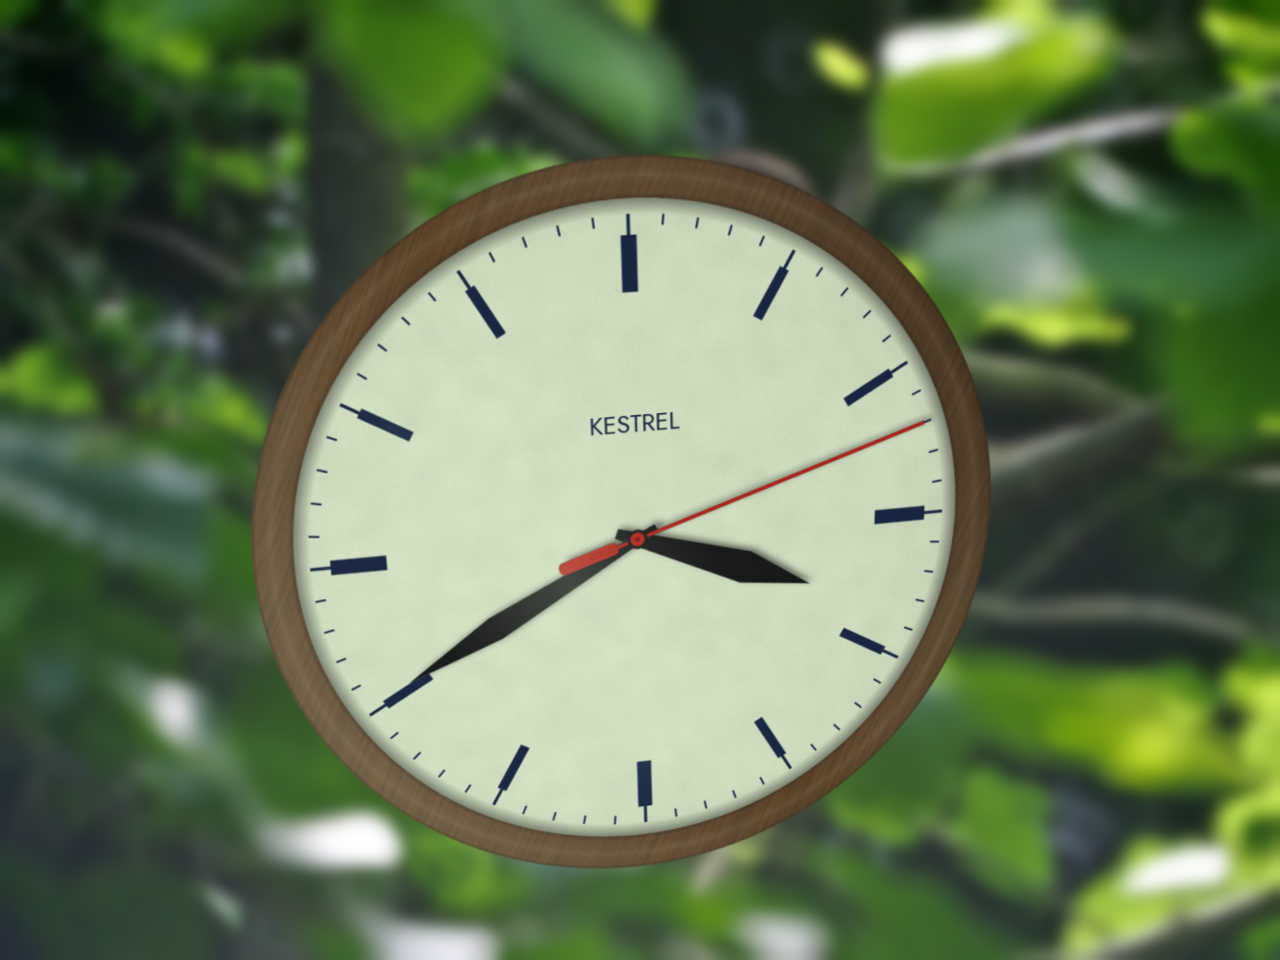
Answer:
h=3 m=40 s=12
